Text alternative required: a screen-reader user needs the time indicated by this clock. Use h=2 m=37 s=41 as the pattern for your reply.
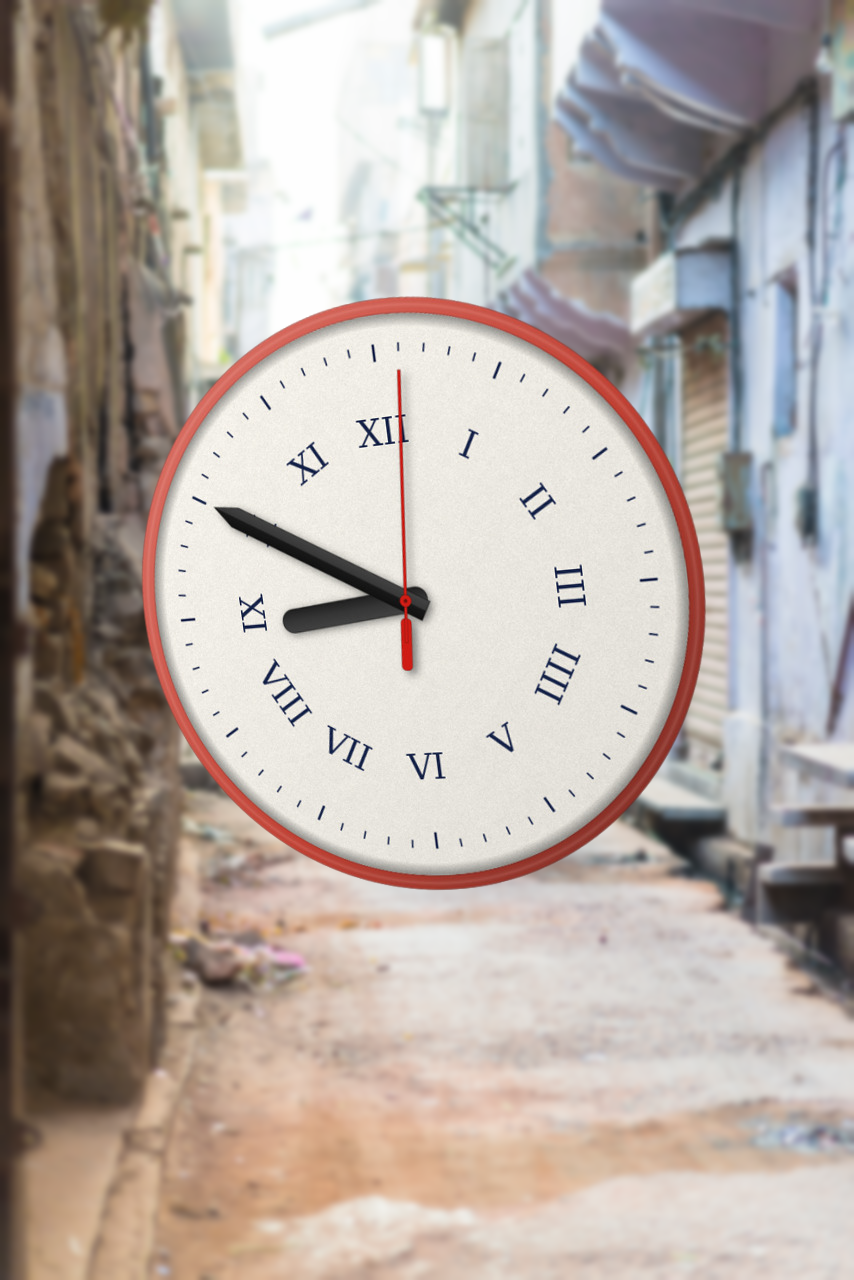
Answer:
h=8 m=50 s=1
